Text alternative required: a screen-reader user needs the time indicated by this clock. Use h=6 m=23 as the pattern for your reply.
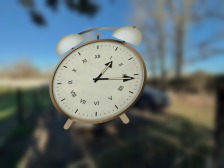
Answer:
h=1 m=16
